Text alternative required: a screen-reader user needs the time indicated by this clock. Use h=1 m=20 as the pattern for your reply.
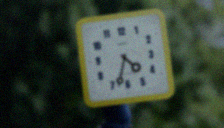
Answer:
h=4 m=33
